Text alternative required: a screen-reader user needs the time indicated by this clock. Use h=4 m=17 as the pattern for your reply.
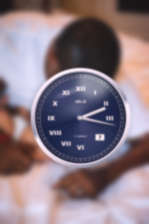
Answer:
h=2 m=17
